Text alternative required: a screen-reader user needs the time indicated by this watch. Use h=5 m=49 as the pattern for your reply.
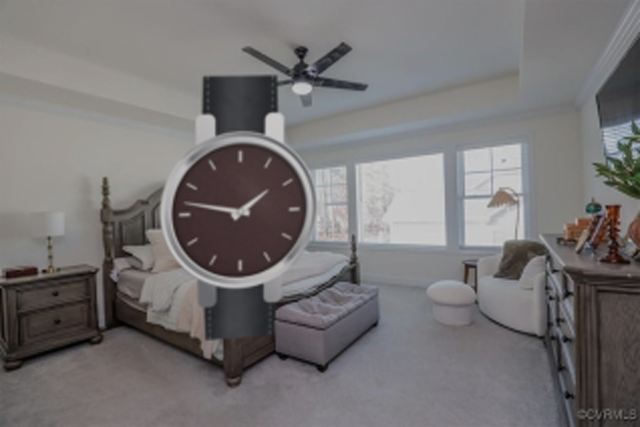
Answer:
h=1 m=47
